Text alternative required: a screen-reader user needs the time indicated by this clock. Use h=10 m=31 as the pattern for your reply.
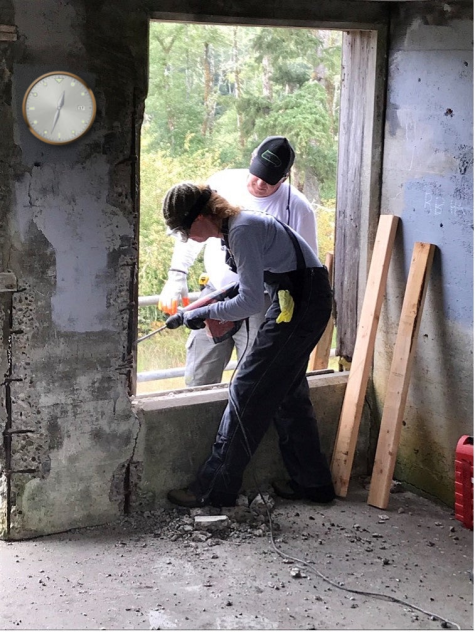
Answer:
h=12 m=33
